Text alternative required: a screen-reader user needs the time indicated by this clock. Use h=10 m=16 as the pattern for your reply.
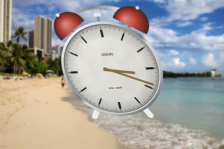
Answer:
h=3 m=19
